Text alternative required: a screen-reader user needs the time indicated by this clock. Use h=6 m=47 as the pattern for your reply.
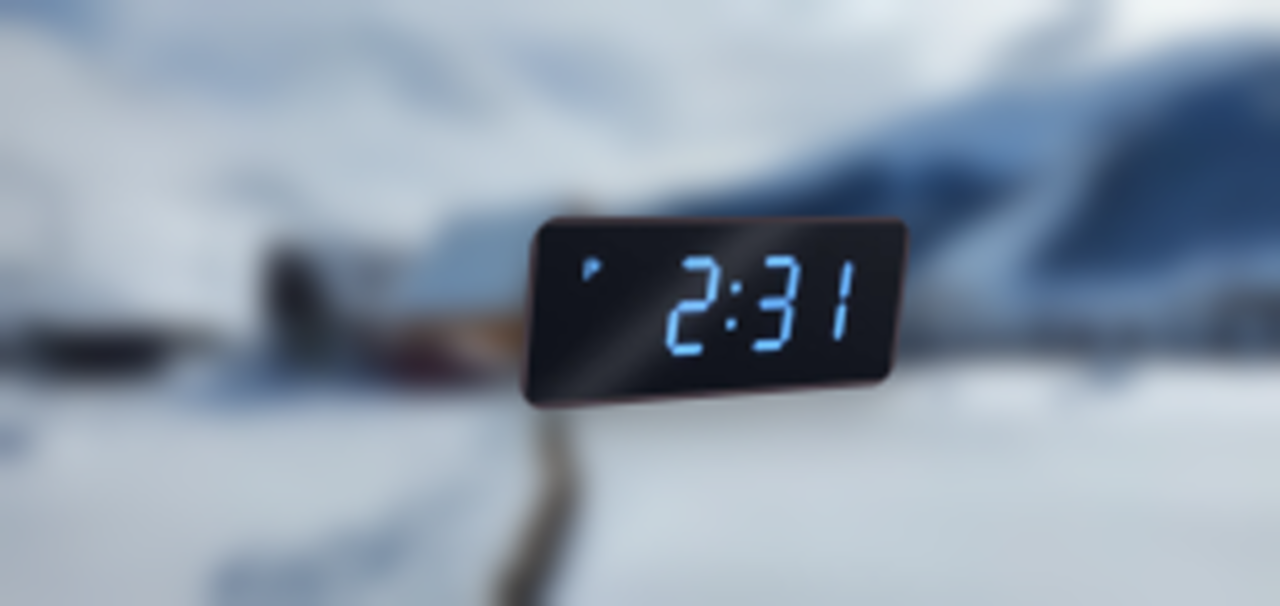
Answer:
h=2 m=31
